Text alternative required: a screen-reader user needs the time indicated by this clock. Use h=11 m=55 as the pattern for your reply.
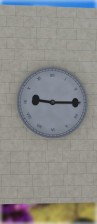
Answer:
h=9 m=15
